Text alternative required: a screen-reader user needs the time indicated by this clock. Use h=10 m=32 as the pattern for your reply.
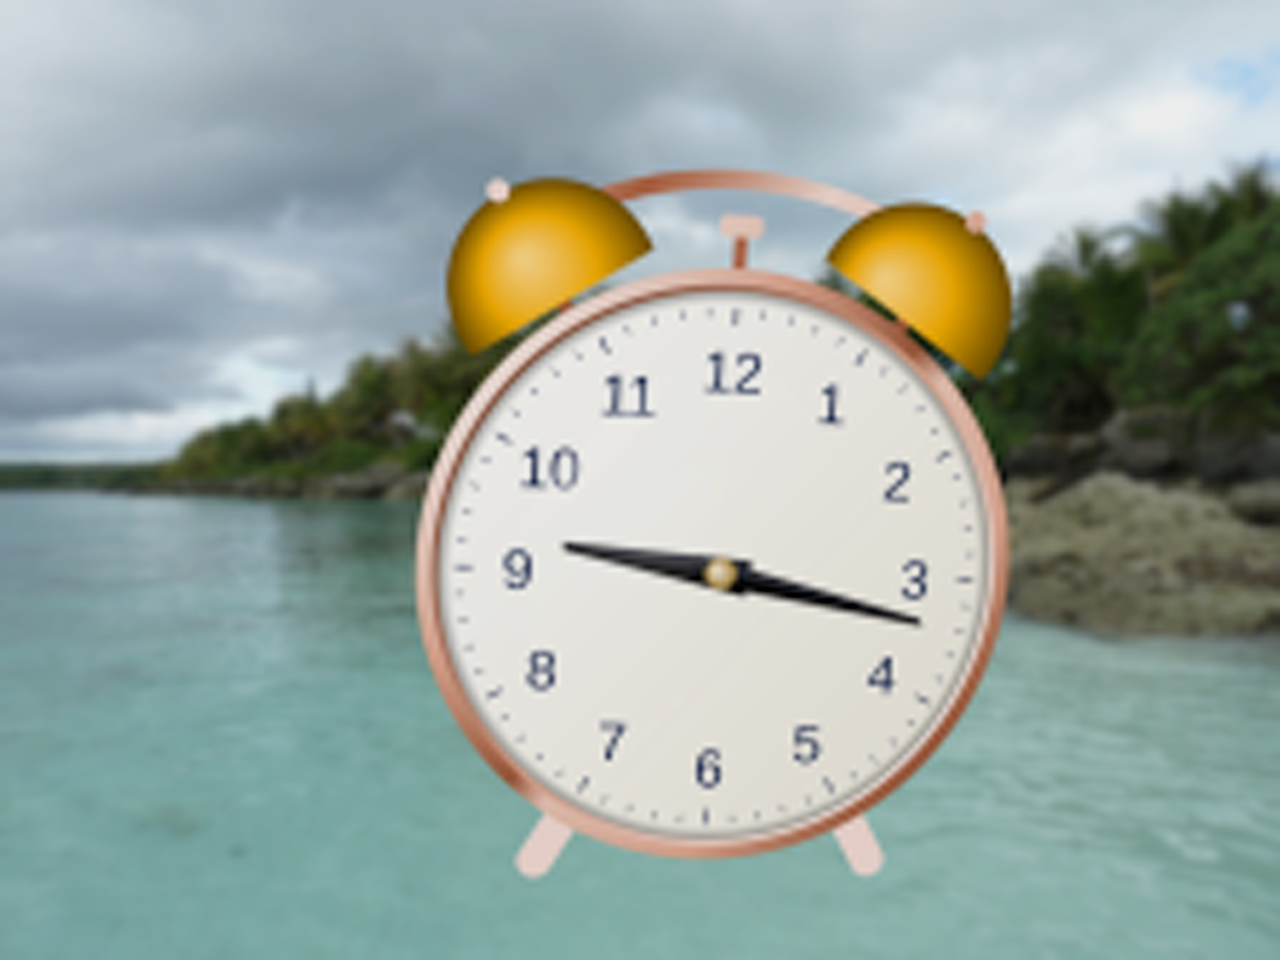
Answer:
h=9 m=17
